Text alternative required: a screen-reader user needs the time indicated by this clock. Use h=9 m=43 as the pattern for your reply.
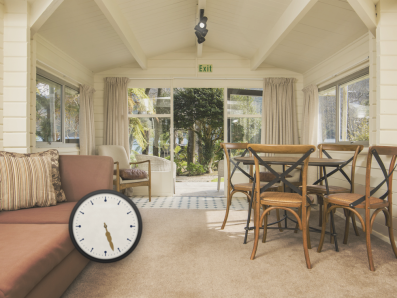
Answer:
h=5 m=27
